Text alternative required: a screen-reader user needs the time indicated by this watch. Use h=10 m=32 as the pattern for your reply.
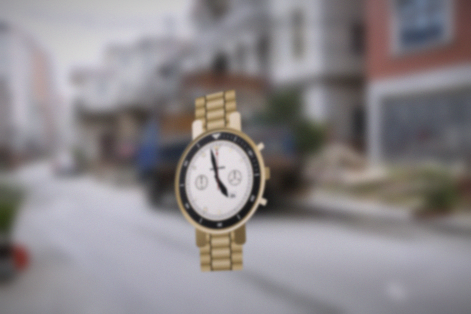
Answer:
h=4 m=58
